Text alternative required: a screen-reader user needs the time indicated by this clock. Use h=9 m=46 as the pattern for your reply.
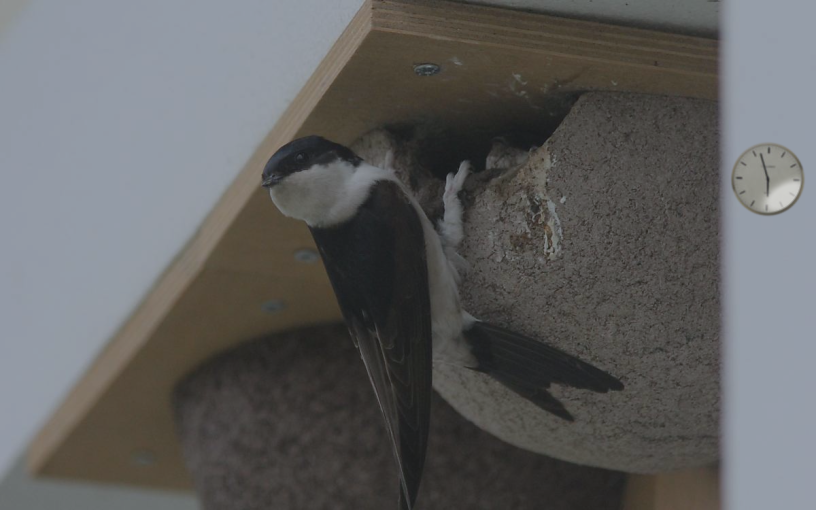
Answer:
h=5 m=57
